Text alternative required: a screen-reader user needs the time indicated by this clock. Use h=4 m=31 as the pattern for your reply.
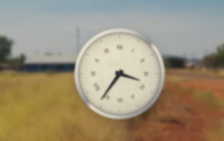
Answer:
h=3 m=36
